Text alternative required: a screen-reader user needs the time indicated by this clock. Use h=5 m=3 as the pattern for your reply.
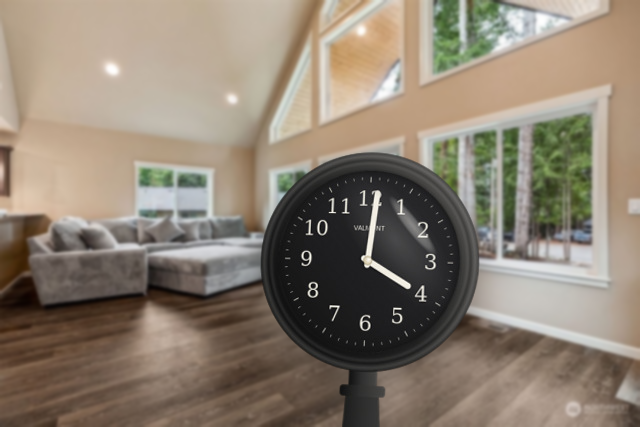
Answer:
h=4 m=1
